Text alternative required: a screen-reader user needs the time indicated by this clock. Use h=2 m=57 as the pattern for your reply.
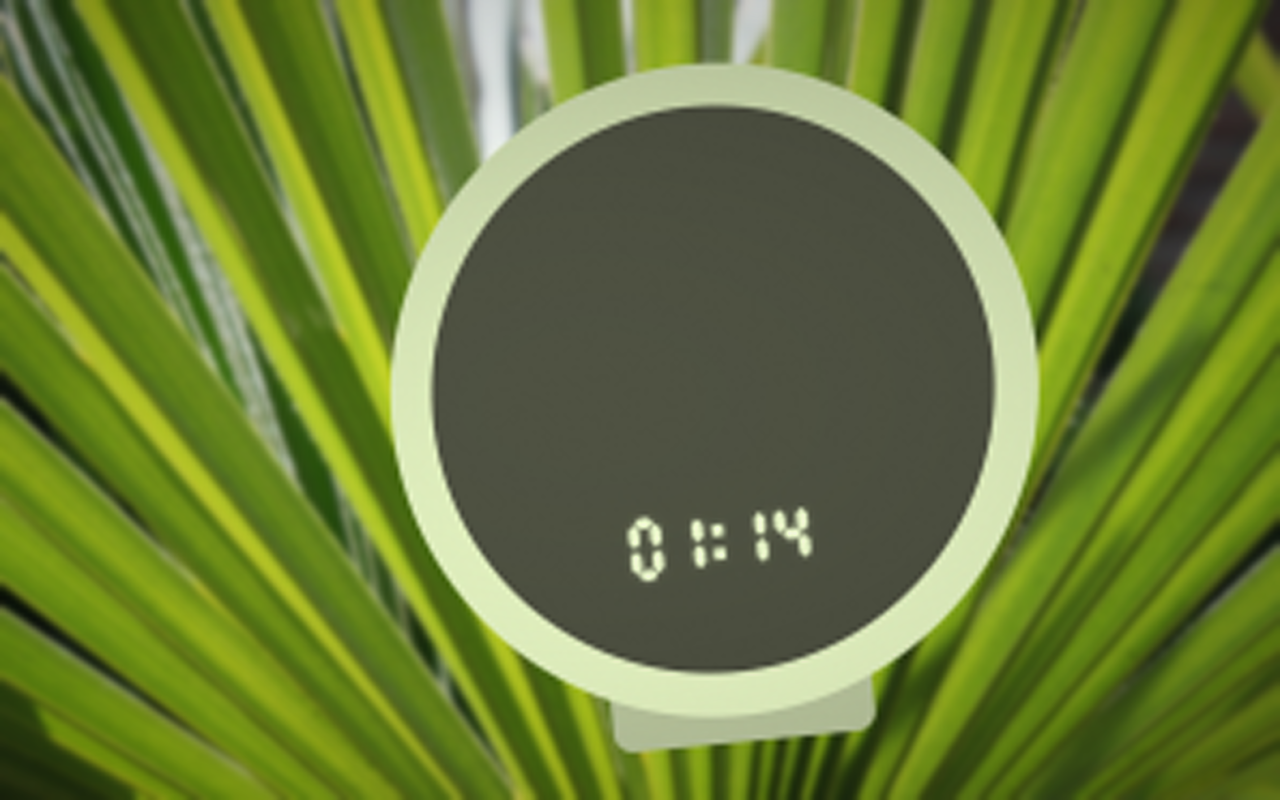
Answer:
h=1 m=14
